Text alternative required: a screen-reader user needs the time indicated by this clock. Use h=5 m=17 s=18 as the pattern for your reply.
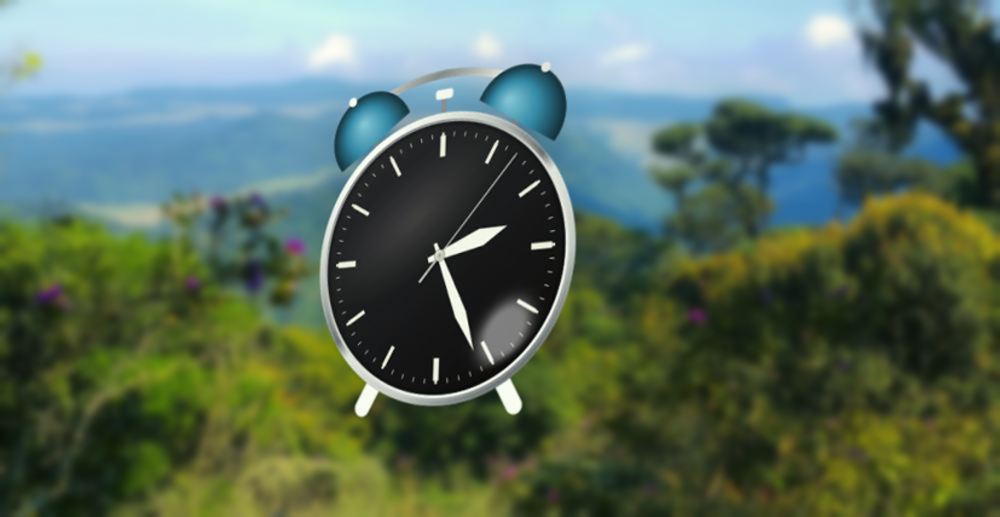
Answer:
h=2 m=26 s=7
